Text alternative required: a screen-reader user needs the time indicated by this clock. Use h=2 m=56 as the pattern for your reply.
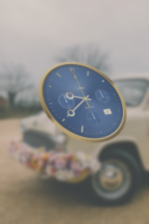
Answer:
h=9 m=40
